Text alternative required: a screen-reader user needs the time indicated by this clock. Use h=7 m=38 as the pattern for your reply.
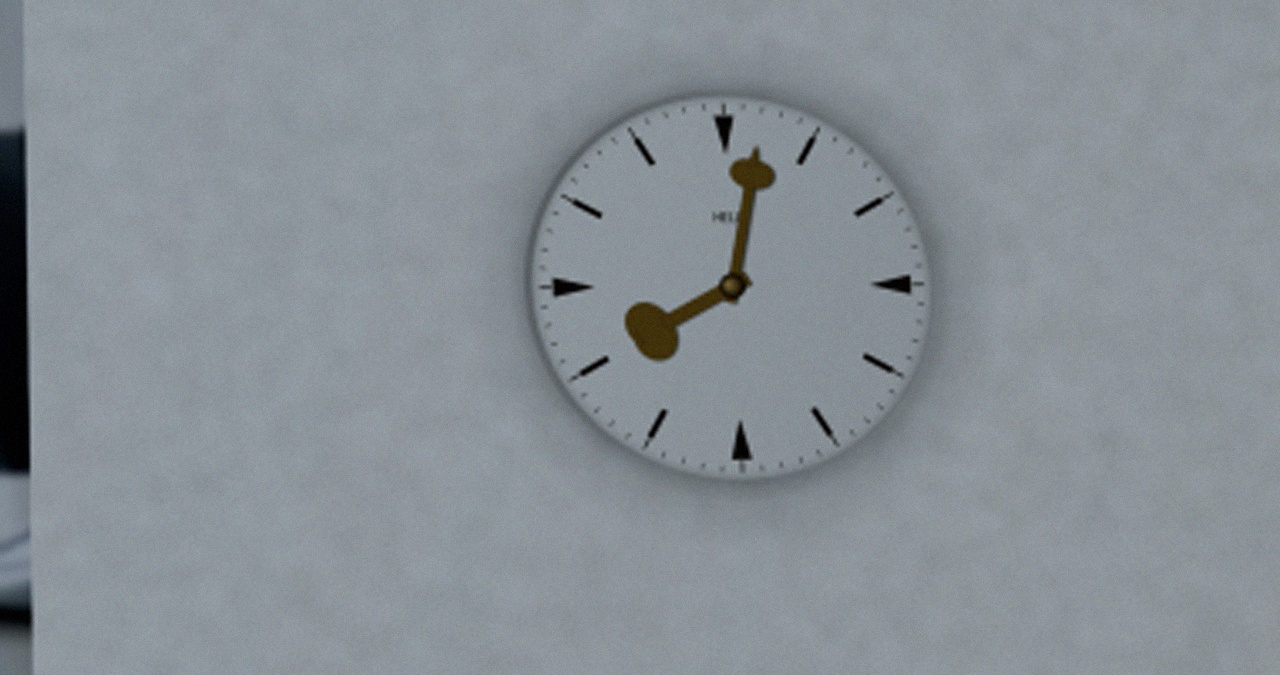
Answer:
h=8 m=2
